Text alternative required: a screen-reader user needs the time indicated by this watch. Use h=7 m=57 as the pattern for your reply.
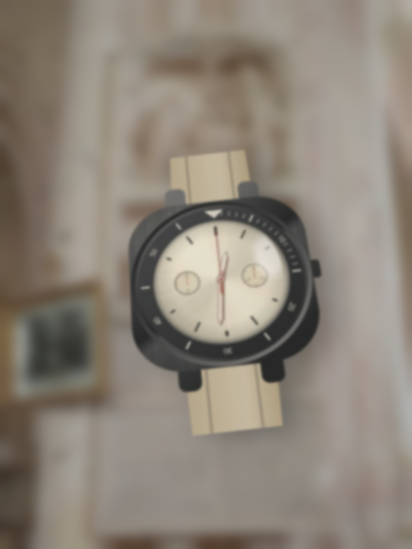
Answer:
h=12 m=31
